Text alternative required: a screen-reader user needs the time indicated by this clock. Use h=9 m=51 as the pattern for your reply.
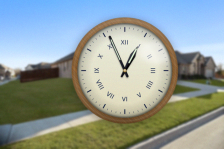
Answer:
h=12 m=56
